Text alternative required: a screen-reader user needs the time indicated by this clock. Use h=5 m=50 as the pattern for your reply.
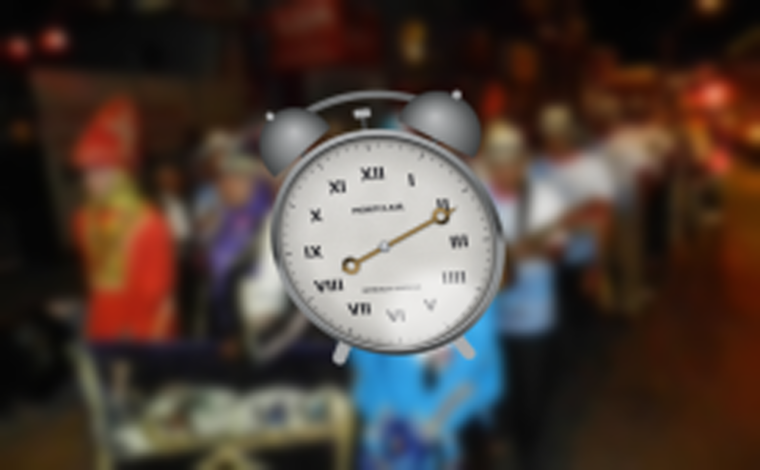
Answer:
h=8 m=11
